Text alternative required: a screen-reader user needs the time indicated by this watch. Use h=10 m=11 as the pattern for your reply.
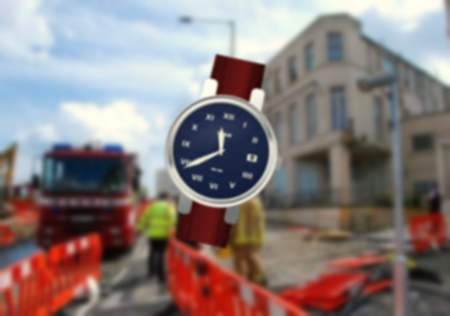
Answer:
h=11 m=39
